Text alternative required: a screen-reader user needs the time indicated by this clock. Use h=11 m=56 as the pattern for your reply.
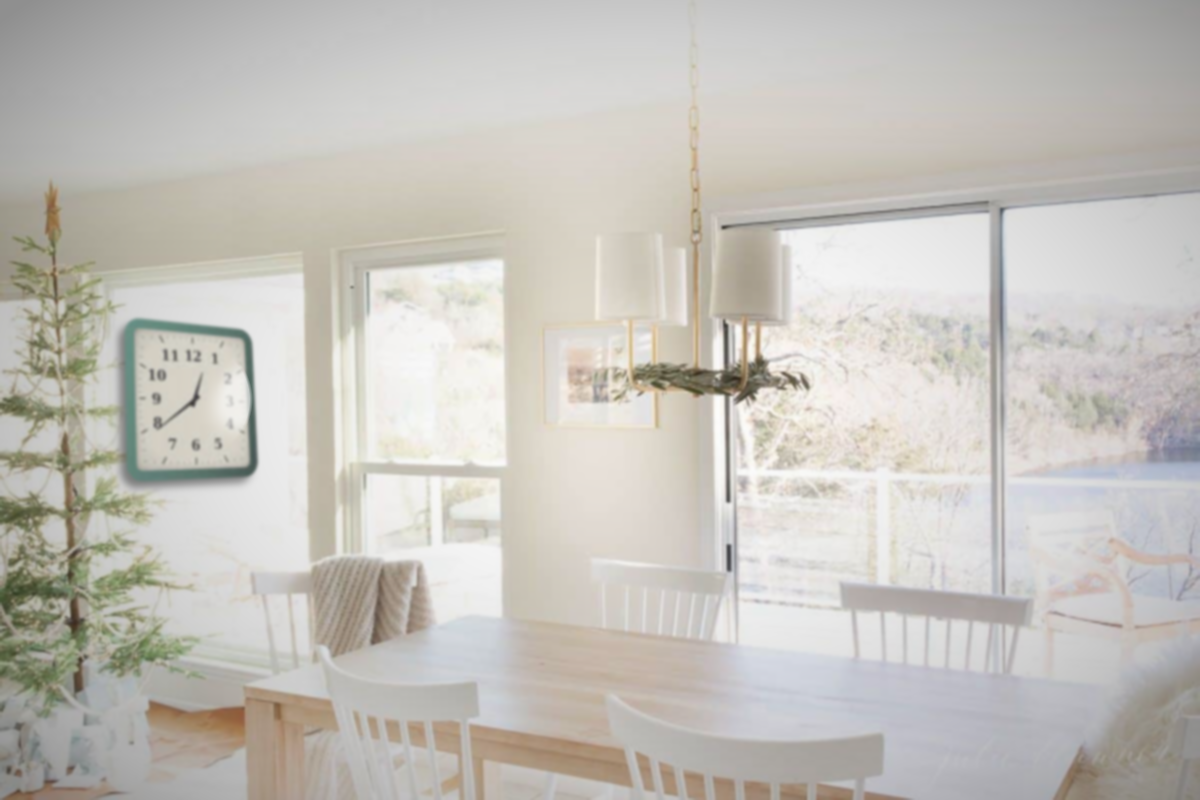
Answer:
h=12 m=39
